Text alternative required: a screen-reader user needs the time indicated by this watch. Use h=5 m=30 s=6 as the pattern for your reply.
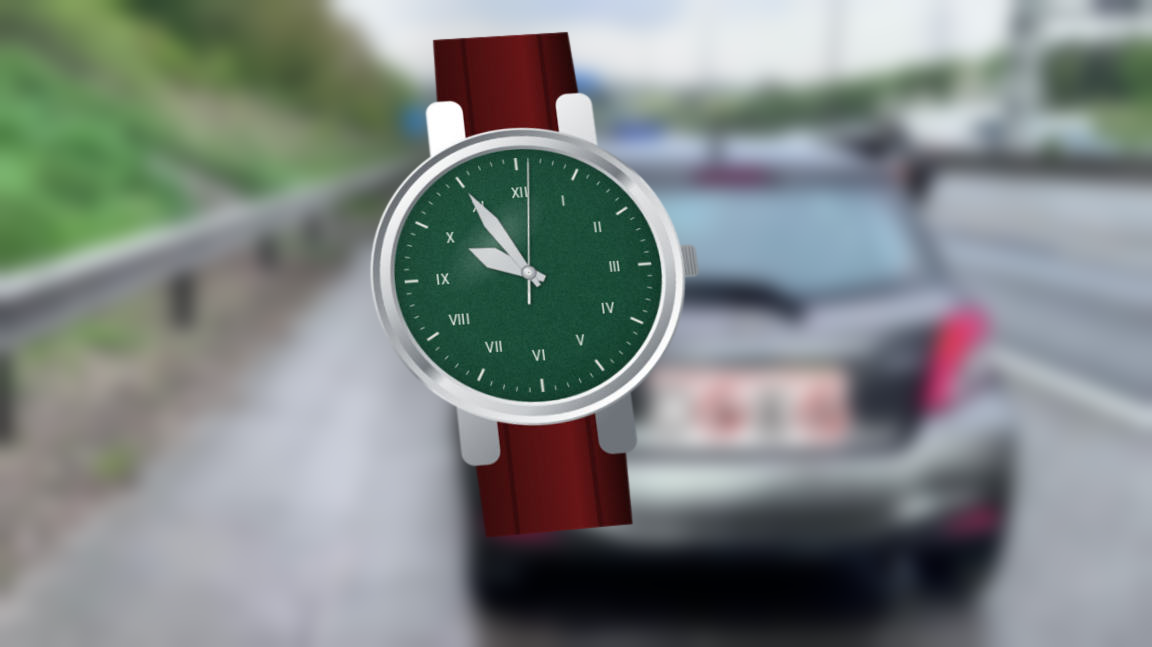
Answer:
h=9 m=55 s=1
